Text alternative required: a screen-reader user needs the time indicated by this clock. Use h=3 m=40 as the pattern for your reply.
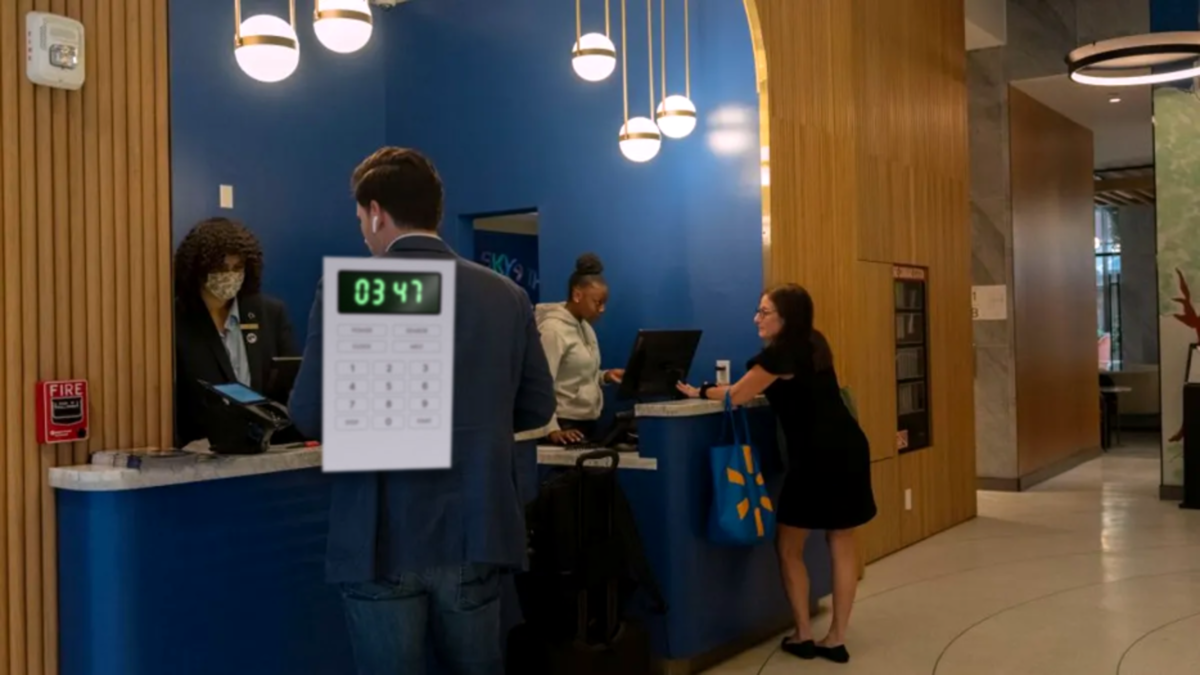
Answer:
h=3 m=47
